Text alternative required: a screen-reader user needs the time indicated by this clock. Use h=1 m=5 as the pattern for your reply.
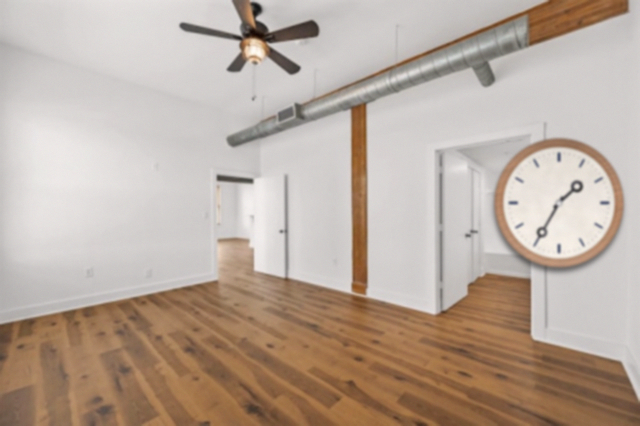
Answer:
h=1 m=35
